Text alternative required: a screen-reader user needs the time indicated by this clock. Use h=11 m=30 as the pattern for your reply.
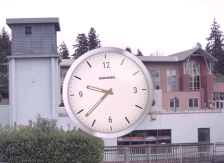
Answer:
h=9 m=38
